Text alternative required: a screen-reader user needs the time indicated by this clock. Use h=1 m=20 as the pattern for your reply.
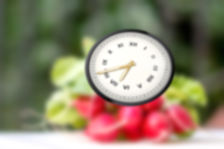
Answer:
h=6 m=41
